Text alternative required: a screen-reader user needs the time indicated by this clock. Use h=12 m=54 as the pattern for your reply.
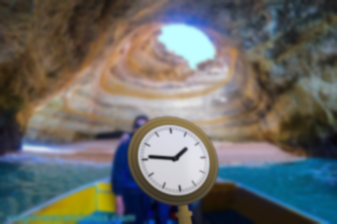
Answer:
h=1 m=46
